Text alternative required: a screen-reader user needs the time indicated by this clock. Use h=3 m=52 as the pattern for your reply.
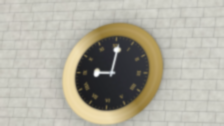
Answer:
h=9 m=1
